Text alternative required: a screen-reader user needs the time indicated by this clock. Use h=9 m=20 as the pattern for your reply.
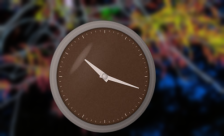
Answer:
h=10 m=18
